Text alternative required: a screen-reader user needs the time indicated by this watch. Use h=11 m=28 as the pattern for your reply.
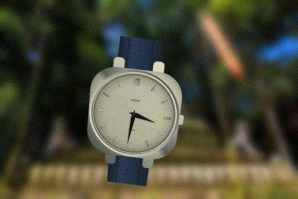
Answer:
h=3 m=31
